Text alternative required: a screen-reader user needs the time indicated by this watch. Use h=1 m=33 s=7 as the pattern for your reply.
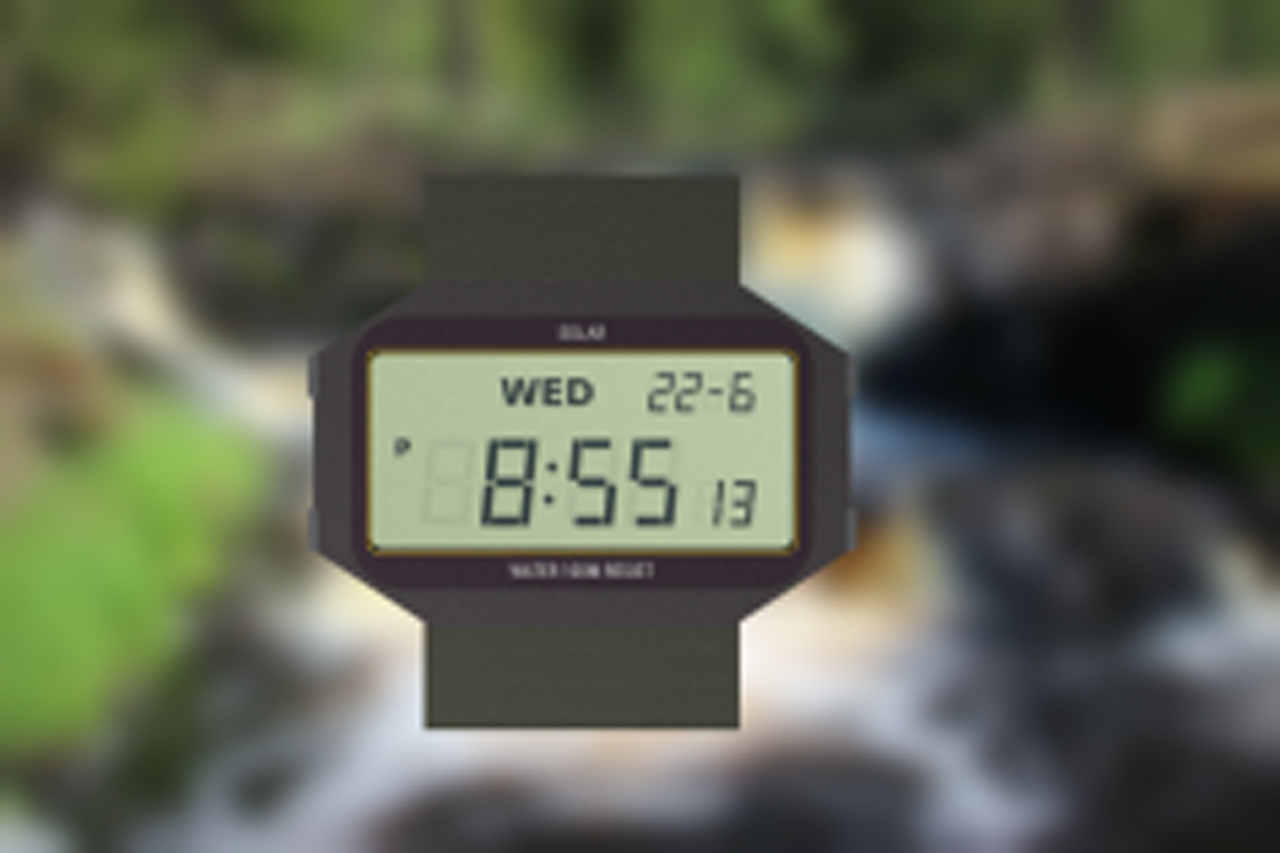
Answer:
h=8 m=55 s=13
